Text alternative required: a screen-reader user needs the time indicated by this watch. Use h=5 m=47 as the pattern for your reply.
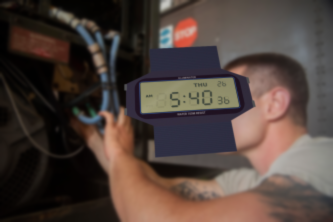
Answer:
h=5 m=40
